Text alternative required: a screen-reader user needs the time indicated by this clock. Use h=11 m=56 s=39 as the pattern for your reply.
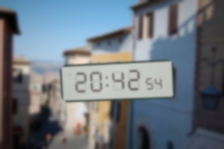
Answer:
h=20 m=42 s=54
